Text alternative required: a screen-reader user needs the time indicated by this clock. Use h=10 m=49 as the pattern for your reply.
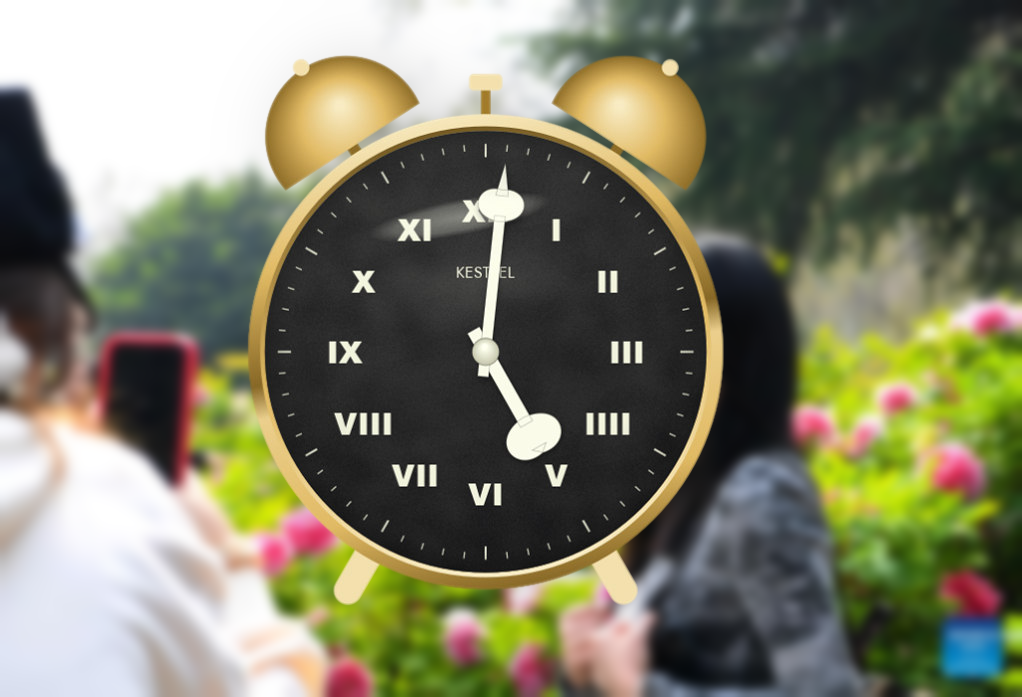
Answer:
h=5 m=1
